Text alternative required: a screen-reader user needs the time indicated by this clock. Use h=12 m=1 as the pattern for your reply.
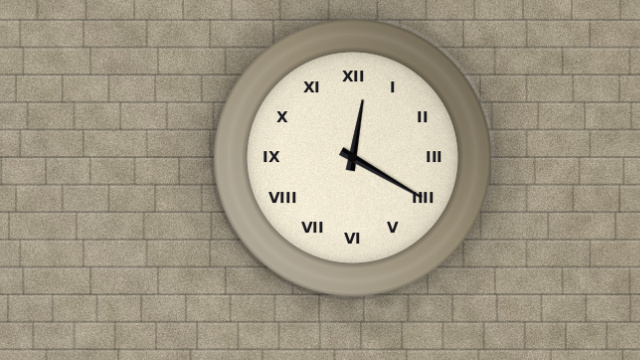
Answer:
h=12 m=20
